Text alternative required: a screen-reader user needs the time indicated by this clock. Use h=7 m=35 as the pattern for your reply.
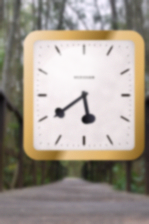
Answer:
h=5 m=39
